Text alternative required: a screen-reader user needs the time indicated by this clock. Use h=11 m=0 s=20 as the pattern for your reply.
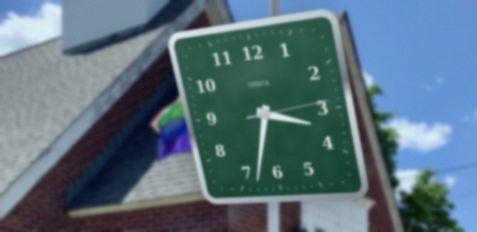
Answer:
h=3 m=33 s=14
